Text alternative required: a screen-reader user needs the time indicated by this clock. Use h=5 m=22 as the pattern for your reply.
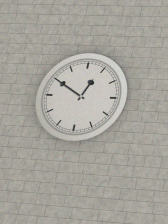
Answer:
h=12 m=50
